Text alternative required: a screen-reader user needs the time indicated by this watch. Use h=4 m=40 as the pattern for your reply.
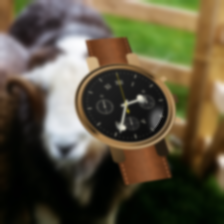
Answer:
h=2 m=34
